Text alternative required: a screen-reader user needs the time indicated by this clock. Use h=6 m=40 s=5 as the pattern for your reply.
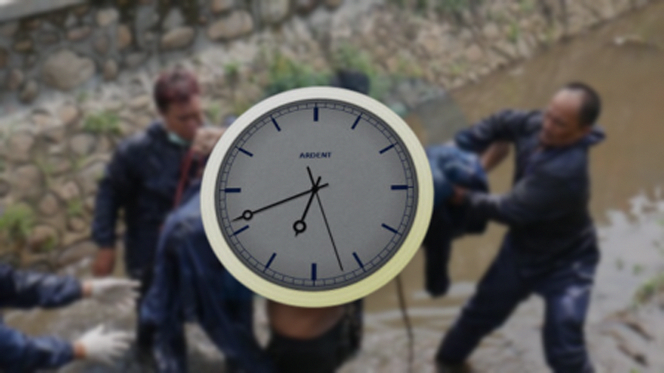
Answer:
h=6 m=41 s=27
